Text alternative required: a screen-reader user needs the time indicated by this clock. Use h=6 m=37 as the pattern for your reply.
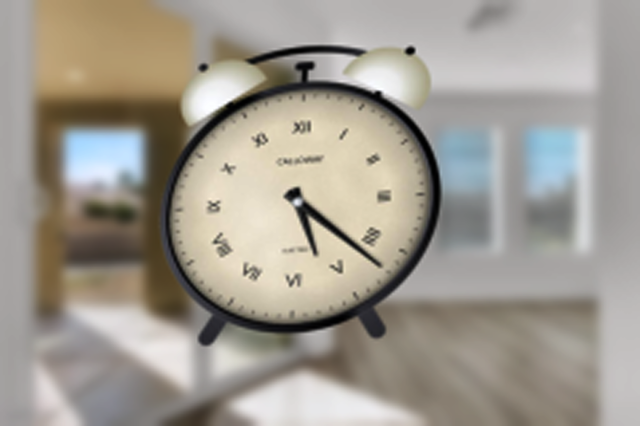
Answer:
h=5 m=22
